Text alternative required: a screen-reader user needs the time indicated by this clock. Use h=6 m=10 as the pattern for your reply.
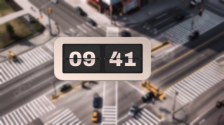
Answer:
h=9 m=41
